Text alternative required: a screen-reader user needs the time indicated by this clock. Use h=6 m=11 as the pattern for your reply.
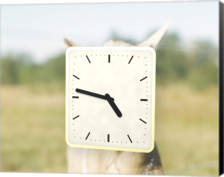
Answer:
h=4 m=47
